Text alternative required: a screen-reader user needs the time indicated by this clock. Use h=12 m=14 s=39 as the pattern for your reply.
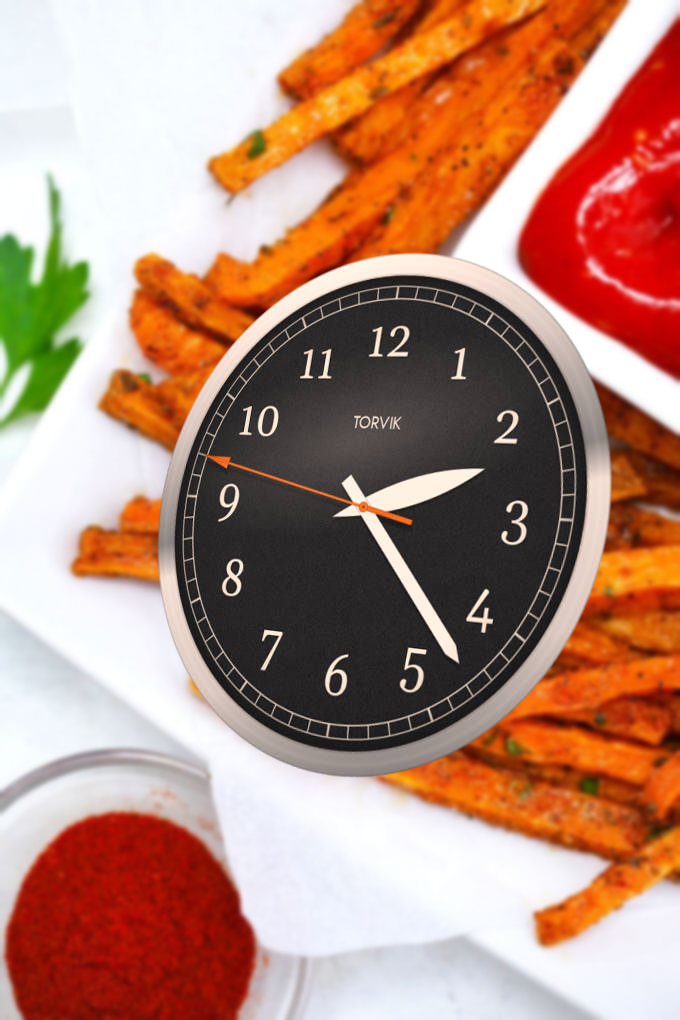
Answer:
h=2 m=22 s=47
